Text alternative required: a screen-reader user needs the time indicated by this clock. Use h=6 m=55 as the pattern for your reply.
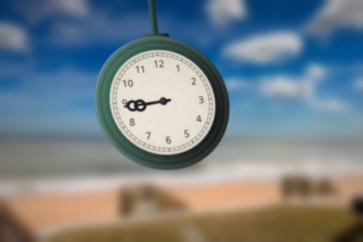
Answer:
h=8 m=44
